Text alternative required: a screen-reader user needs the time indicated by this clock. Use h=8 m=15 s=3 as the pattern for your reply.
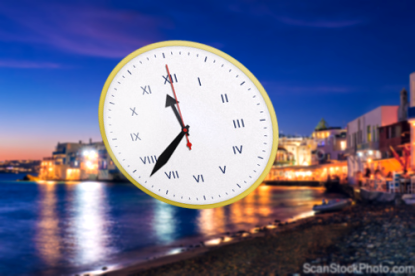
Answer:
h=11 m=38 s=0
